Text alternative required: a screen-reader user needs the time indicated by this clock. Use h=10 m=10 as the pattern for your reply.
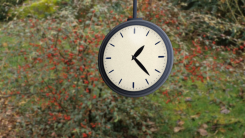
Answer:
h=1 m=23
